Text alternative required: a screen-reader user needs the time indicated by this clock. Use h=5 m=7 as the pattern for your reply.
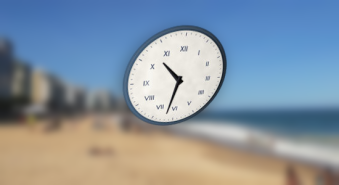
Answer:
h=10 m=32
